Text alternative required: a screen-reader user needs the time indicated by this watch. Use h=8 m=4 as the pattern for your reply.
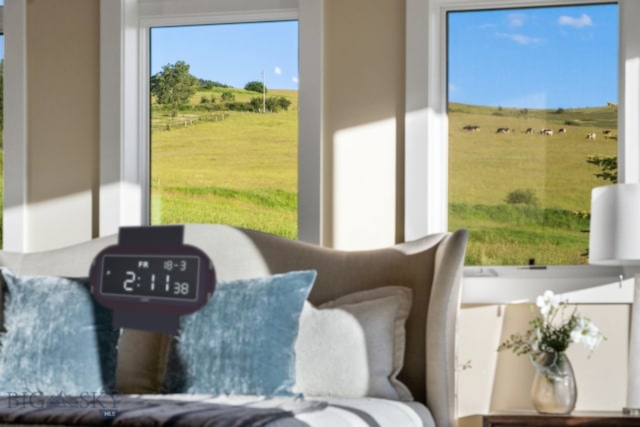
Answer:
h=2 m=11
